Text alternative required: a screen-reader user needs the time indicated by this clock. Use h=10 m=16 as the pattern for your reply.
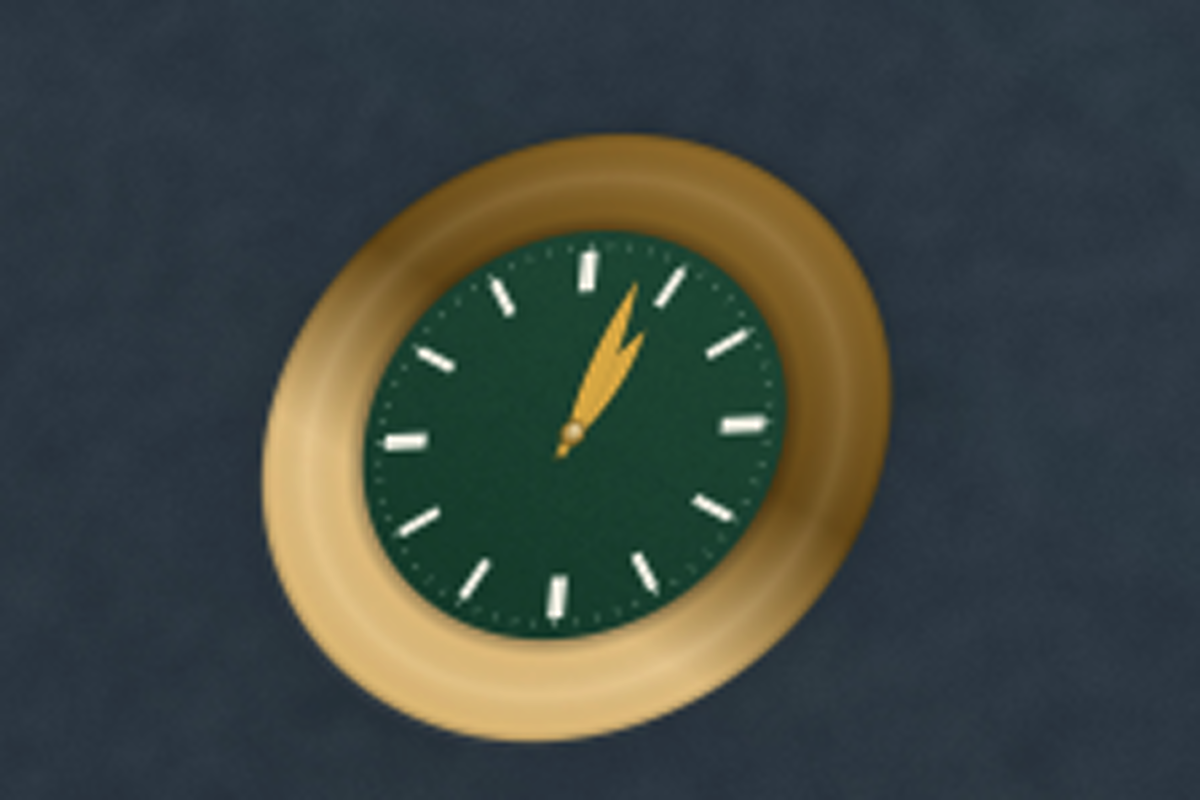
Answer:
h=1 m=3
